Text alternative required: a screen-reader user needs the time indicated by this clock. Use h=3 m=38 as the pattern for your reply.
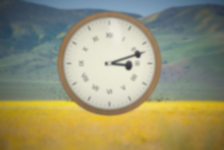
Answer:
h=3 m=12
